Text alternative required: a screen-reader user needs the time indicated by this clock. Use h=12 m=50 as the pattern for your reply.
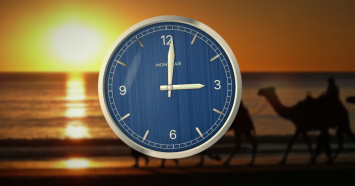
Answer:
h=3 m=1
